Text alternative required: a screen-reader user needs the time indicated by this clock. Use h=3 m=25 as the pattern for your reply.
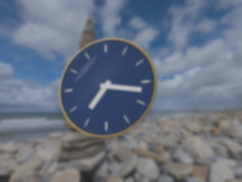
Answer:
h=7 m=17
